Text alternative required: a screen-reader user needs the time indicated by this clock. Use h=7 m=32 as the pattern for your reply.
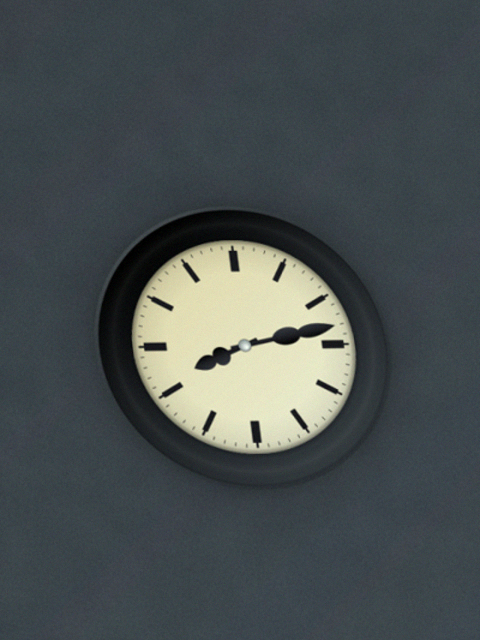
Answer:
h=8 m=13
